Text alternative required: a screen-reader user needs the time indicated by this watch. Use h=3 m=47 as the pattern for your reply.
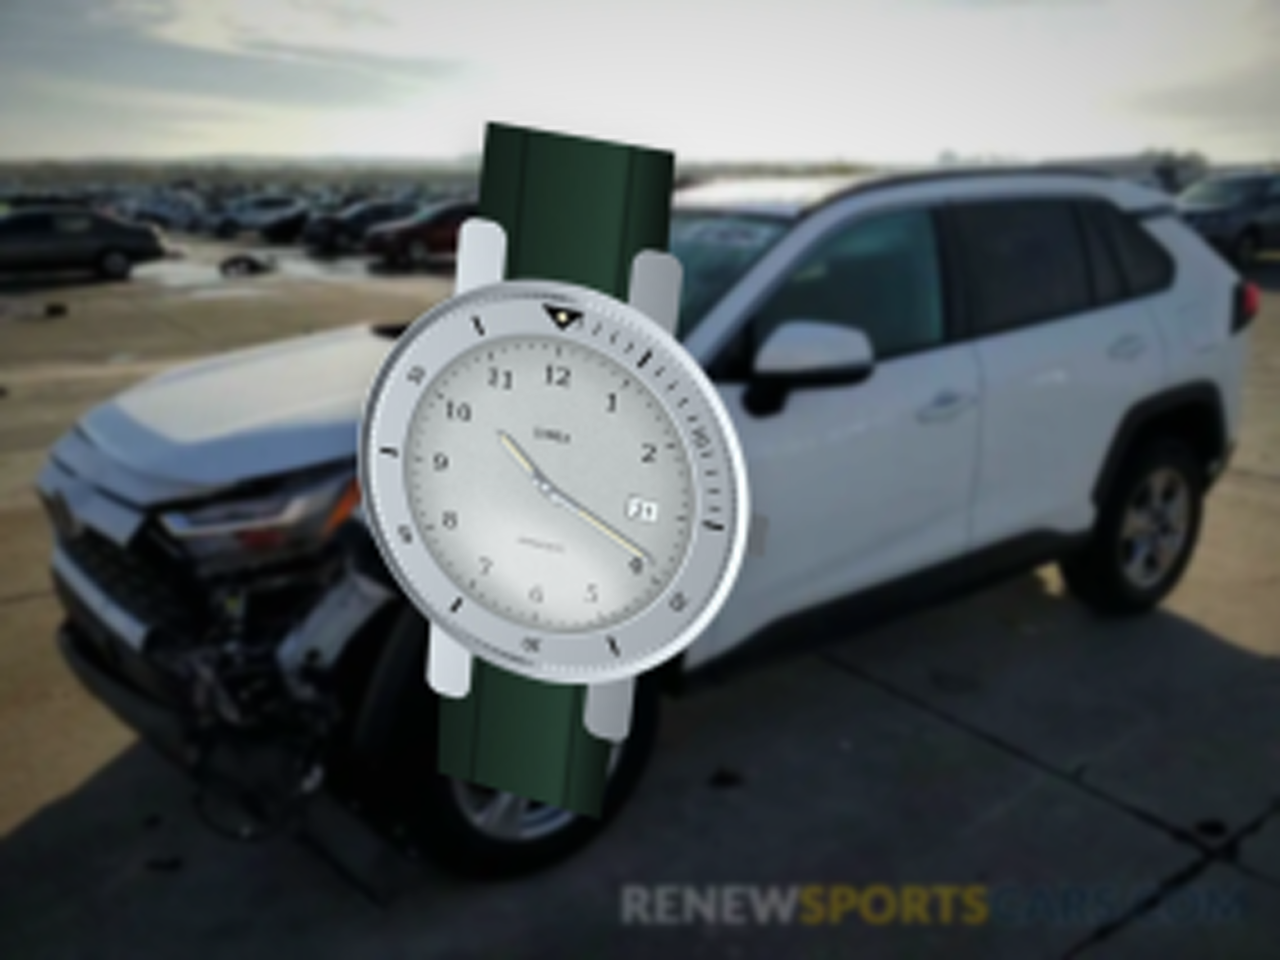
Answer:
h=10 m=19
